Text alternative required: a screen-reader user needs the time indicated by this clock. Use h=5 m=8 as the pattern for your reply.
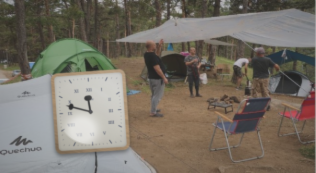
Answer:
h=11 m=48
